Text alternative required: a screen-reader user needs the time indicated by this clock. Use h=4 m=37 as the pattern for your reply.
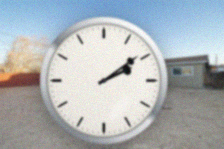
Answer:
h=2 m=9
